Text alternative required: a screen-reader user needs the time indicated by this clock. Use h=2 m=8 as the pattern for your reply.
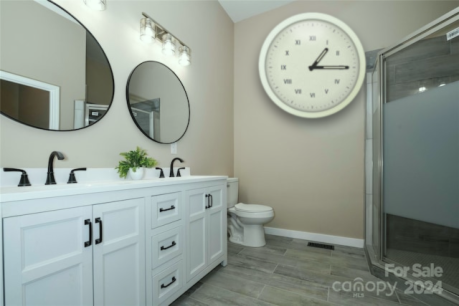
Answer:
h=1 m=15
